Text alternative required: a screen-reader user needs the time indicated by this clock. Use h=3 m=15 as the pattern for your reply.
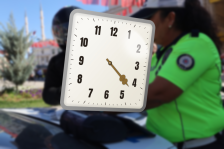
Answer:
h=4 m=22
